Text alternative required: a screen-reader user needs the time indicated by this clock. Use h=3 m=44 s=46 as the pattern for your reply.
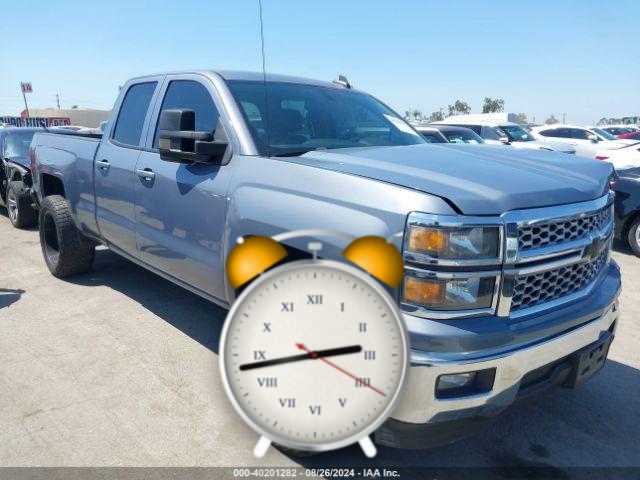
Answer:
h=2 m=43 s=20
